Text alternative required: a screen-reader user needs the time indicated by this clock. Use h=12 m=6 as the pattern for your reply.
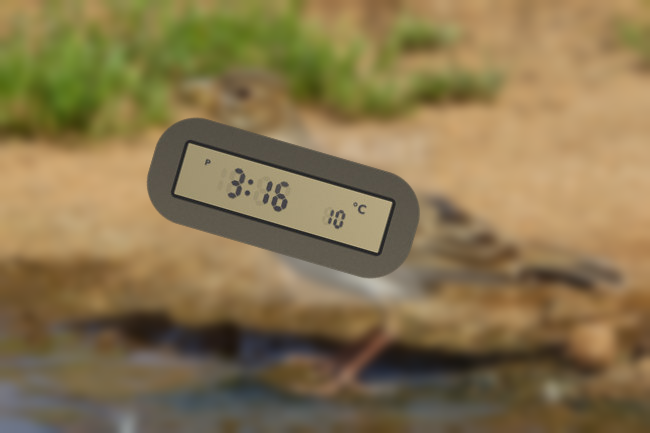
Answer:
h=3 m=16
